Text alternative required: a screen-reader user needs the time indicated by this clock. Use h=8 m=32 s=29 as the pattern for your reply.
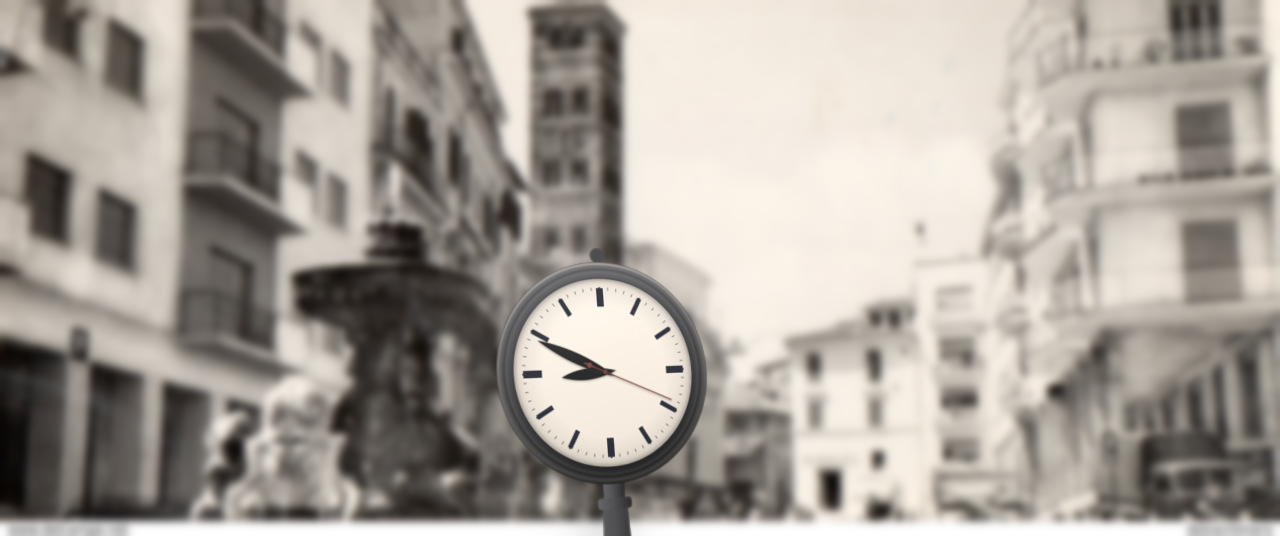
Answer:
h=8 m=49 s=19
